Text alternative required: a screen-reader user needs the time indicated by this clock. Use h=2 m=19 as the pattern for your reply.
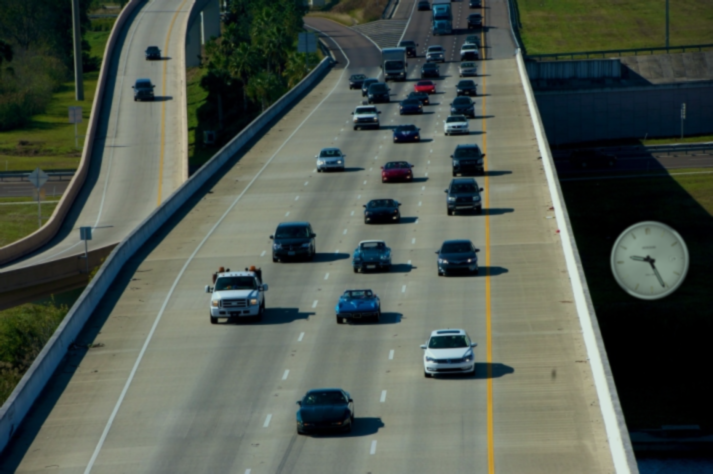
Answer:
h=9 m=26
